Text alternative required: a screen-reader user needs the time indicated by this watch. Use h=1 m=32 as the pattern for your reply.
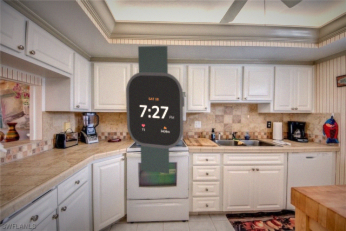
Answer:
h=7 m=27
